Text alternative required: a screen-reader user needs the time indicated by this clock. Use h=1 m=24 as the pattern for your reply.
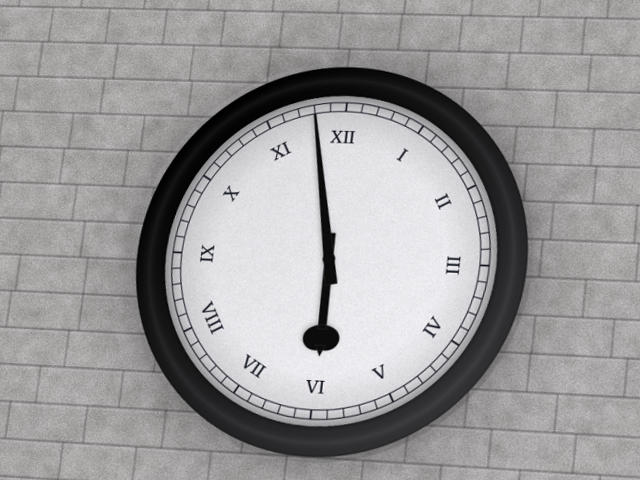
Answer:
h=5 m=58
